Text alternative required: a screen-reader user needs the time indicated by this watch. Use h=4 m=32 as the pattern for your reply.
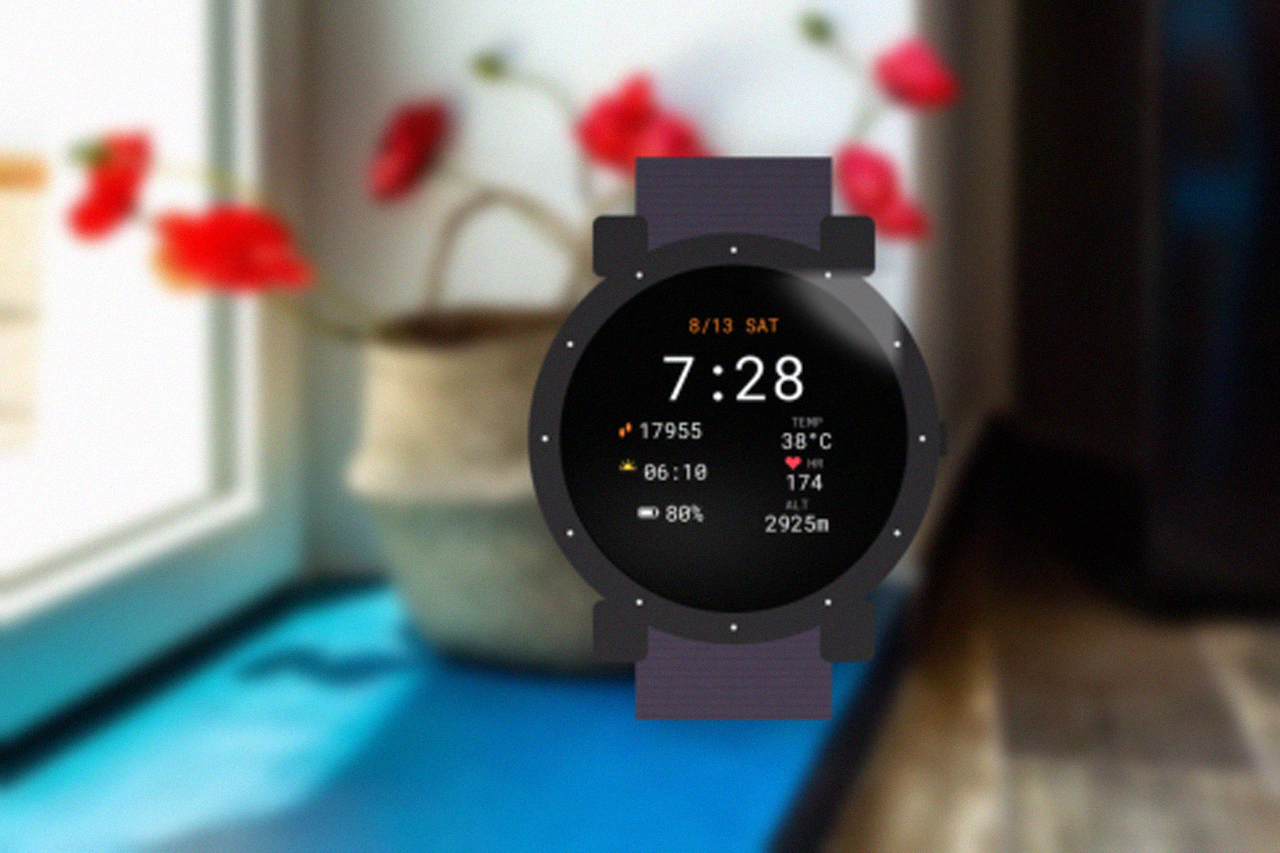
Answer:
h=7 m=28
